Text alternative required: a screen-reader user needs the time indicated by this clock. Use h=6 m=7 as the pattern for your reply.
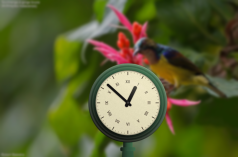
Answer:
h=12 m=52
